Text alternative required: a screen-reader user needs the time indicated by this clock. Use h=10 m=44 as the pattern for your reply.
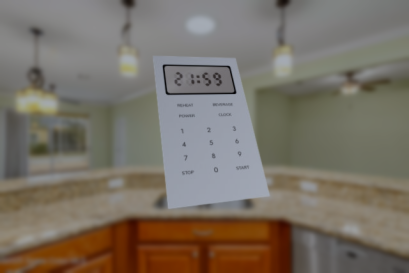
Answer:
h=21 m=59
